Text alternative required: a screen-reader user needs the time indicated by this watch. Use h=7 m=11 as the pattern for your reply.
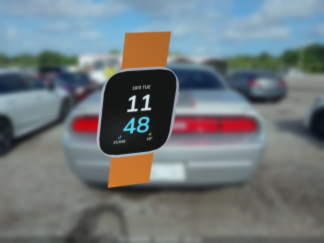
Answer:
h=11 m=48
